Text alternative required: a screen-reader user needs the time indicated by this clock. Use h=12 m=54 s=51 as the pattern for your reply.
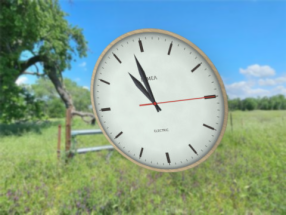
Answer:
h=10 m=58 s=15
